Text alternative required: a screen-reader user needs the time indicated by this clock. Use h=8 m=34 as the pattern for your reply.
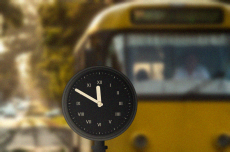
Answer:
h=11 m=50
